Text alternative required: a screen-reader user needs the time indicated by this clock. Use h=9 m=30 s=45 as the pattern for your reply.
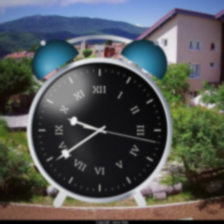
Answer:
h=9 m=39 s=17
